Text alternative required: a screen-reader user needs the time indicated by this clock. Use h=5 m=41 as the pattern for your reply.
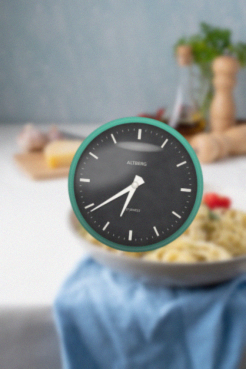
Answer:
h=6 m=39
